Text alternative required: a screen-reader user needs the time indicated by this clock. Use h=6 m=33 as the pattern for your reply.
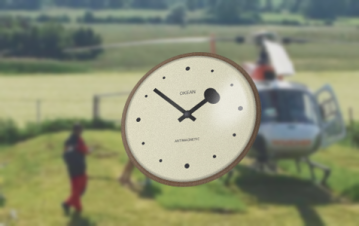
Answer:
h=1 m=52
